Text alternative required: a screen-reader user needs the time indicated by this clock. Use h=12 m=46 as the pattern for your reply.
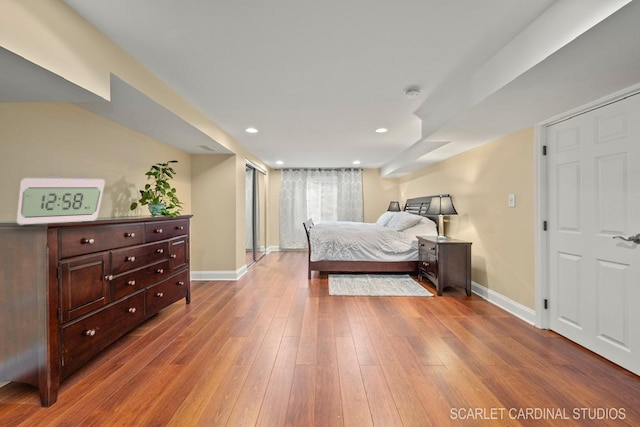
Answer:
h=12 m=58
